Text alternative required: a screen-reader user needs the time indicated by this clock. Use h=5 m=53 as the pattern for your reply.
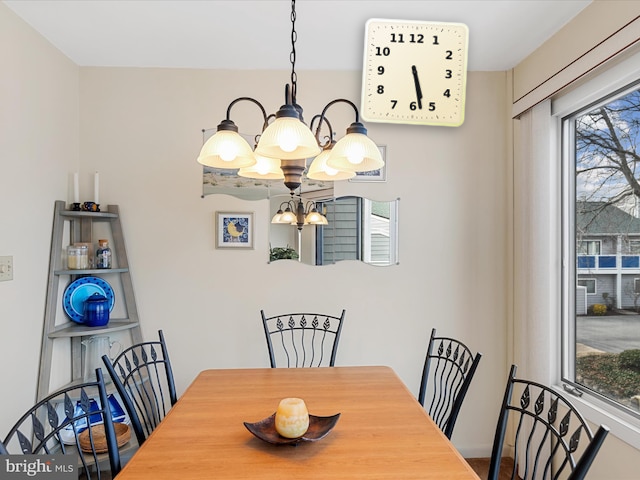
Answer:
h=5 m=28
